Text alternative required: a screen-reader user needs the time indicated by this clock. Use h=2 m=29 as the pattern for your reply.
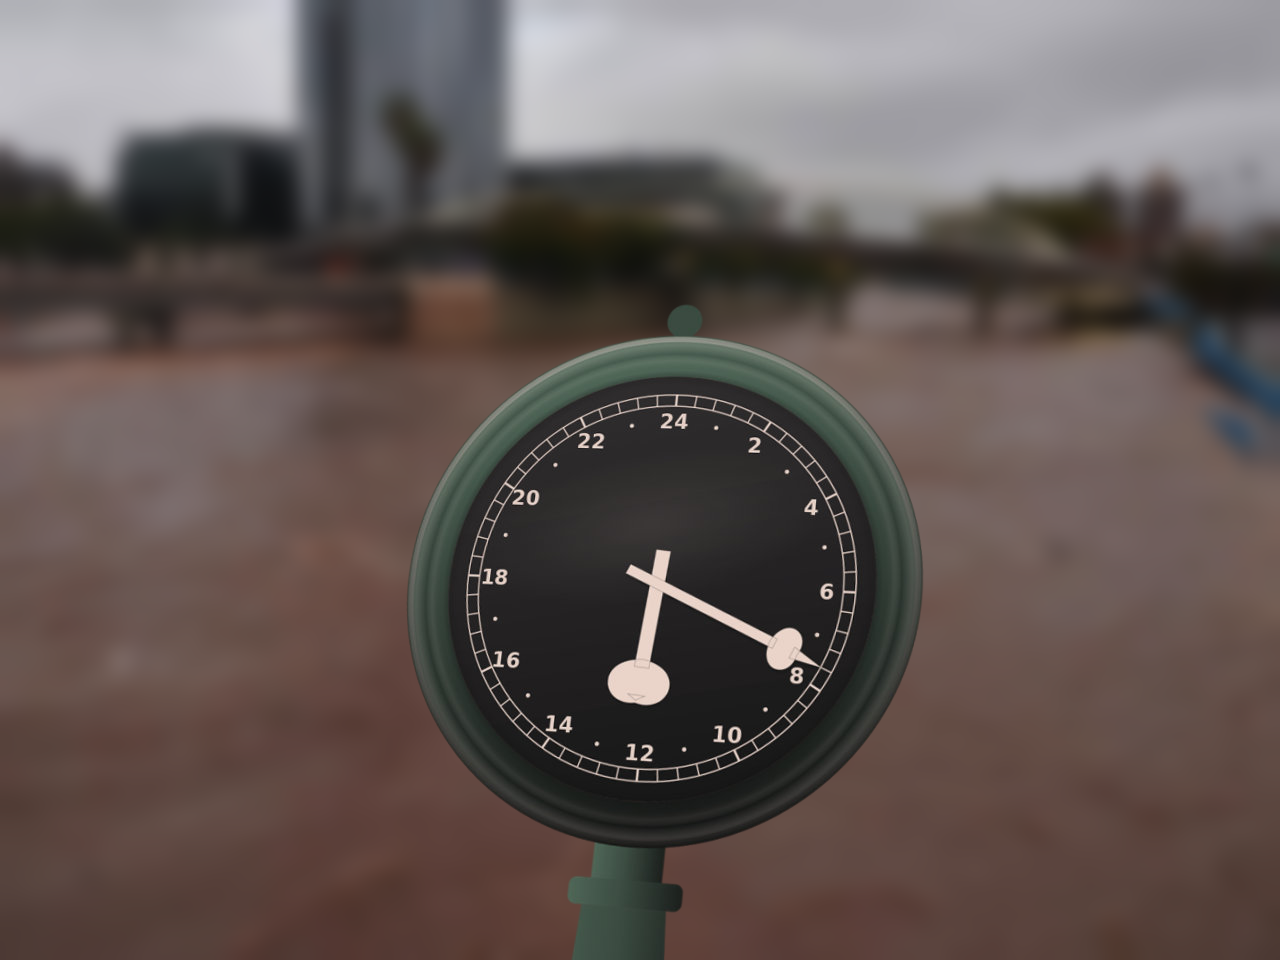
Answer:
h=12 m=19
